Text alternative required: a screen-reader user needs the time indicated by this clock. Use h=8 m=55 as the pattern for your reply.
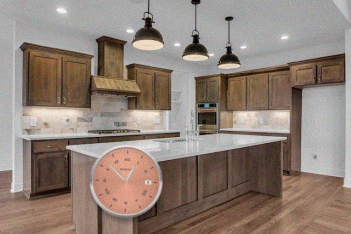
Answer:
h=12 m=52
